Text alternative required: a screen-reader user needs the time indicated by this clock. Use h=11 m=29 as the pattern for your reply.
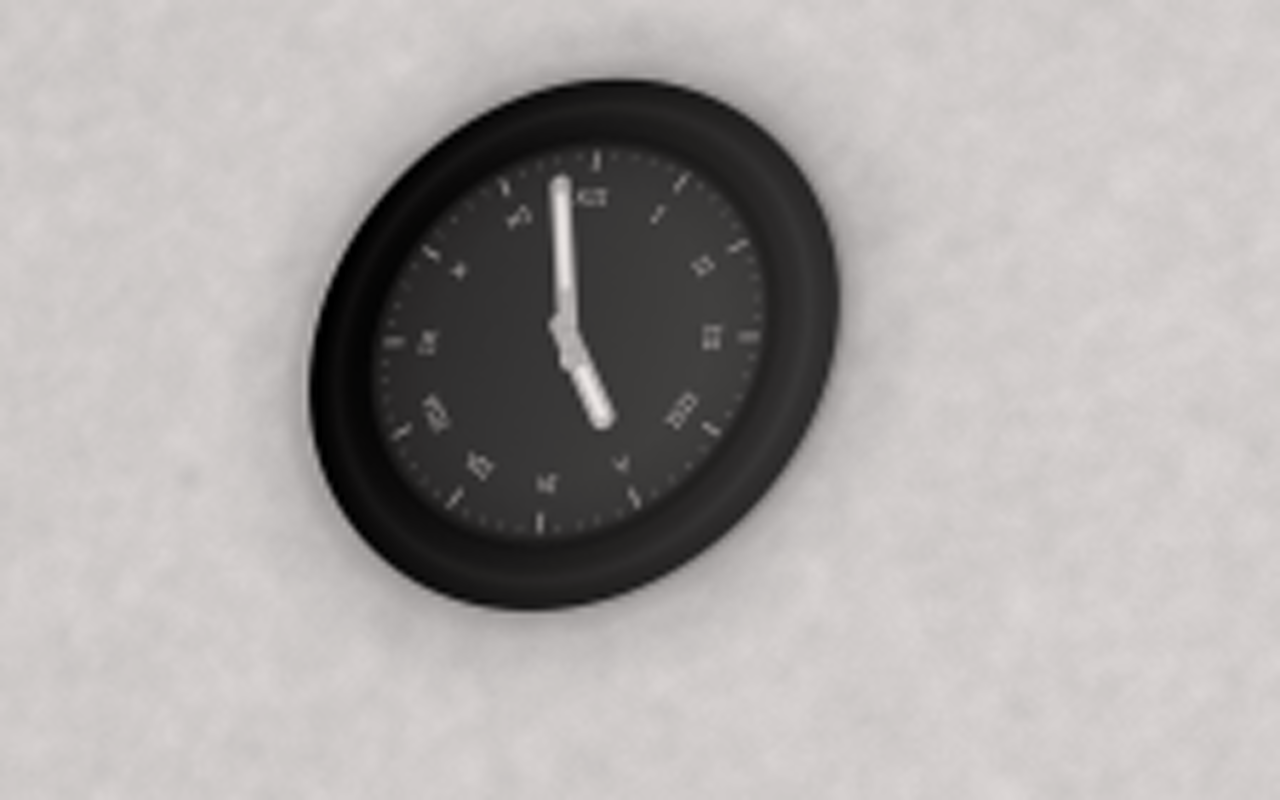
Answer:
h=4 m=58
